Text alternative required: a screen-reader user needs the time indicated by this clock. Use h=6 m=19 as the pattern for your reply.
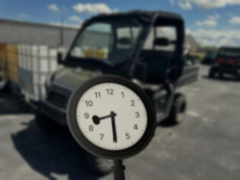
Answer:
h=8 m=30
